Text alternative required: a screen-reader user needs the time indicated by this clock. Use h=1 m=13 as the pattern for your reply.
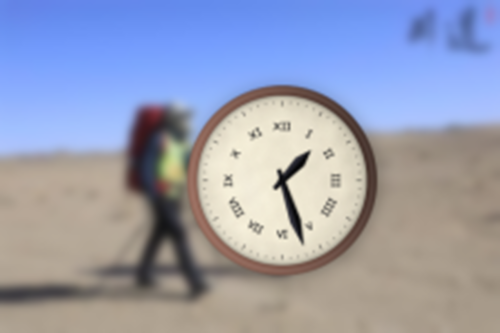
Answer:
h=1 m=27
